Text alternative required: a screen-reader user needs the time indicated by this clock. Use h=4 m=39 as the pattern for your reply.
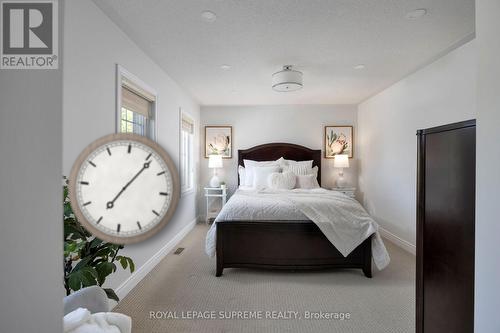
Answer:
h=7 m=6
